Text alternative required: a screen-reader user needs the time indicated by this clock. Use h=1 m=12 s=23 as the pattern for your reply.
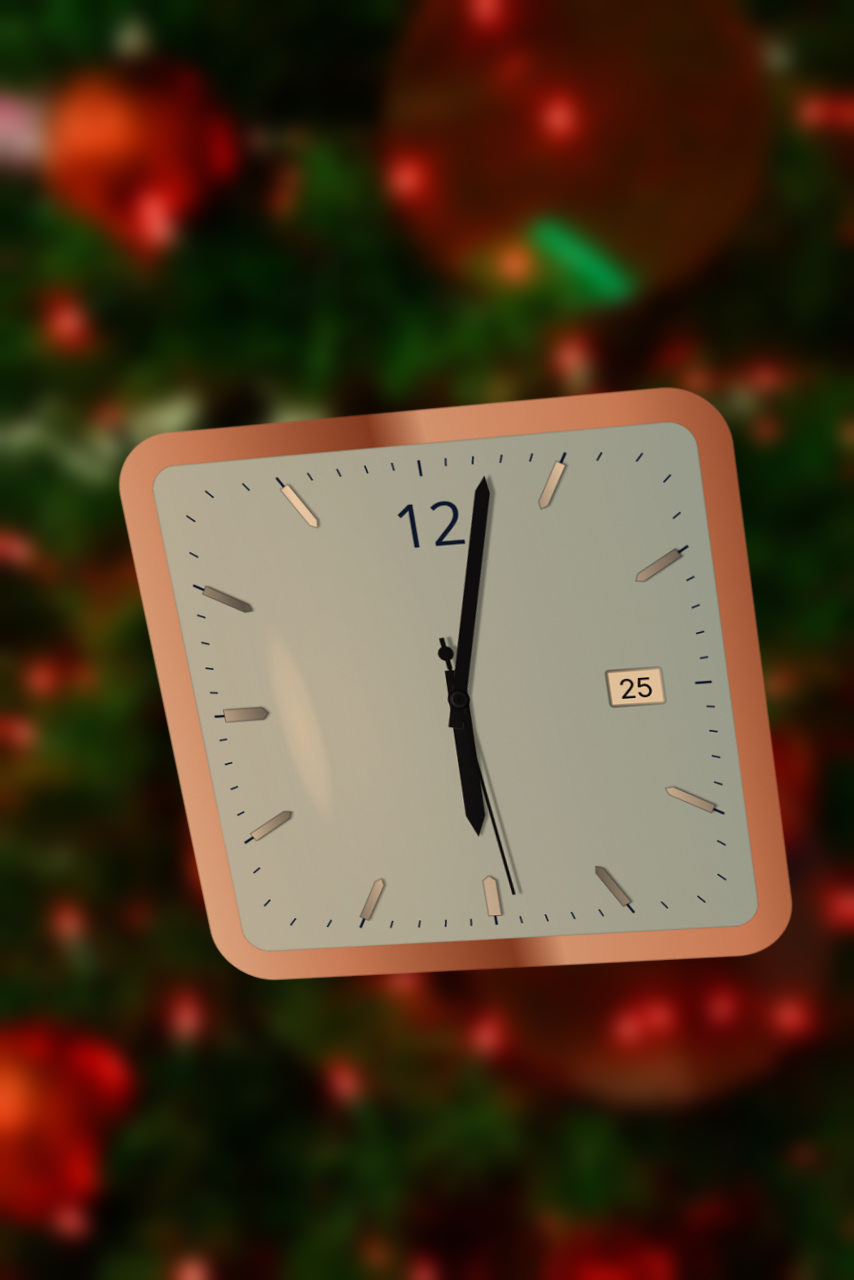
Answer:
h=6 m=2 s=29
